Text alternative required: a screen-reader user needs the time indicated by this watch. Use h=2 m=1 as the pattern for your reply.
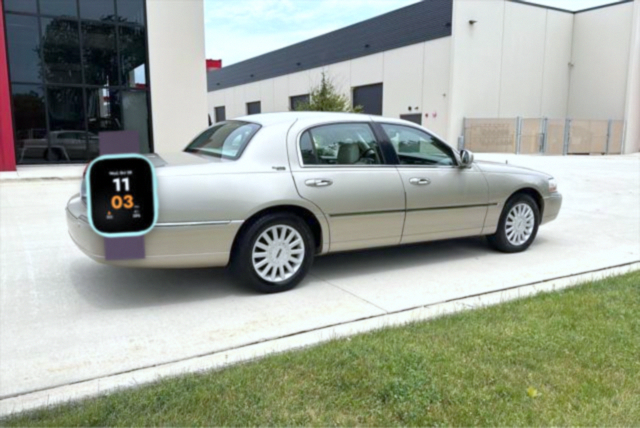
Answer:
h=11 m=3
